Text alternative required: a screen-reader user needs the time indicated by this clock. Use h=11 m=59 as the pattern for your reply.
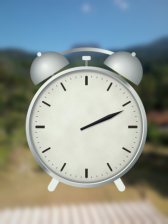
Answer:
h=2 m=11
